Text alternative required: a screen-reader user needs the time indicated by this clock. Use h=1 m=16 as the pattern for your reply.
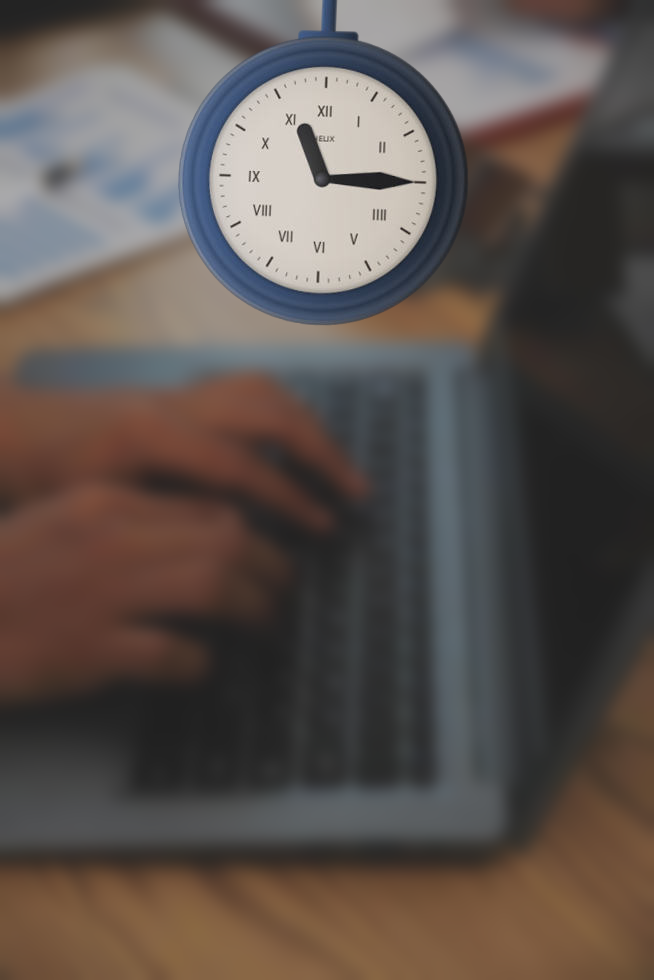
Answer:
h=11 m=15
